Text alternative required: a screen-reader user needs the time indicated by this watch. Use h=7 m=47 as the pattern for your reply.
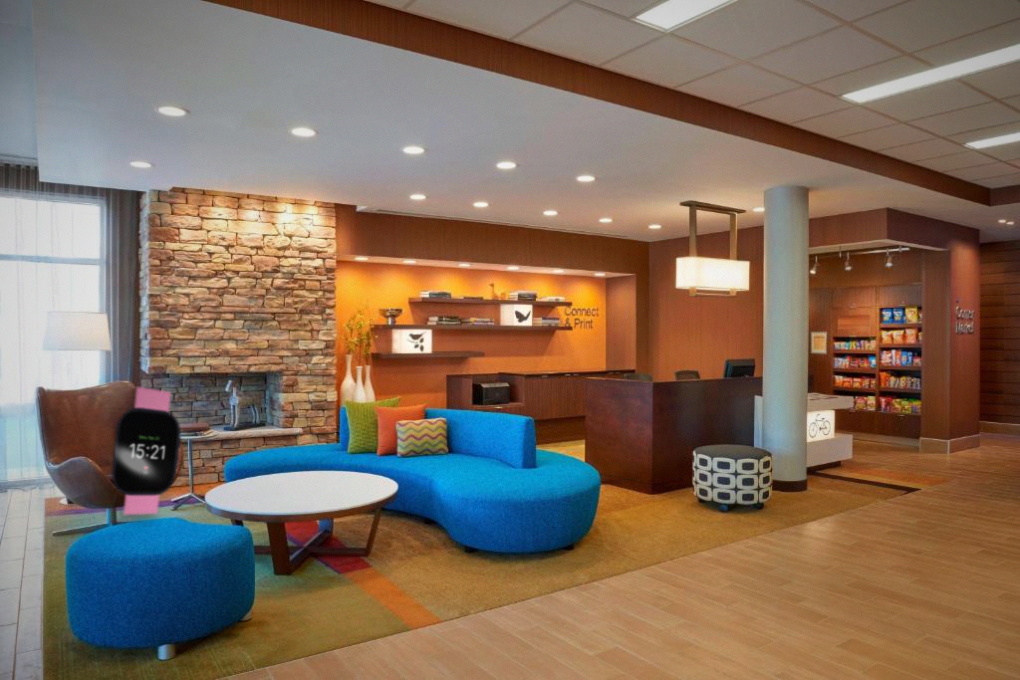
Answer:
h=15 m=21
